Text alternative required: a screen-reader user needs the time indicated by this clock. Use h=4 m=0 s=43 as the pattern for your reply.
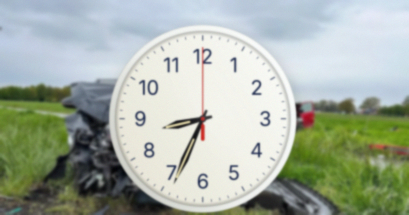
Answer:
h=8 m=34 s=0
